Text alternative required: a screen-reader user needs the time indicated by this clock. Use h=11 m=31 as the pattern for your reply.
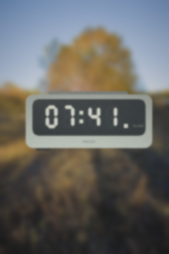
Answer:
h=7 m=41
